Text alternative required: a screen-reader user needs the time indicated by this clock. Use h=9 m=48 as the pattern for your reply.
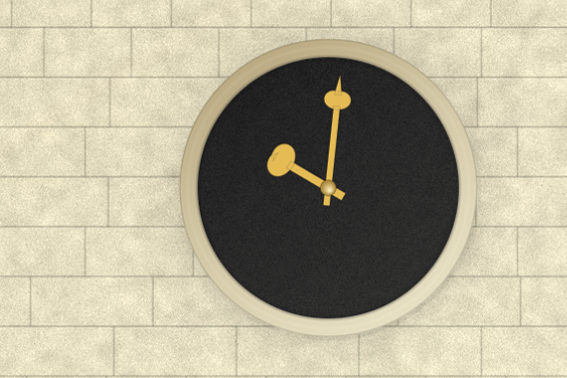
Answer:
h=10 m=1
